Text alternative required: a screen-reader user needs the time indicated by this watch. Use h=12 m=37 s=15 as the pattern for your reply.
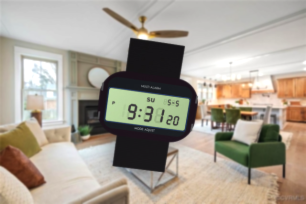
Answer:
h=9 m=31 s=20
